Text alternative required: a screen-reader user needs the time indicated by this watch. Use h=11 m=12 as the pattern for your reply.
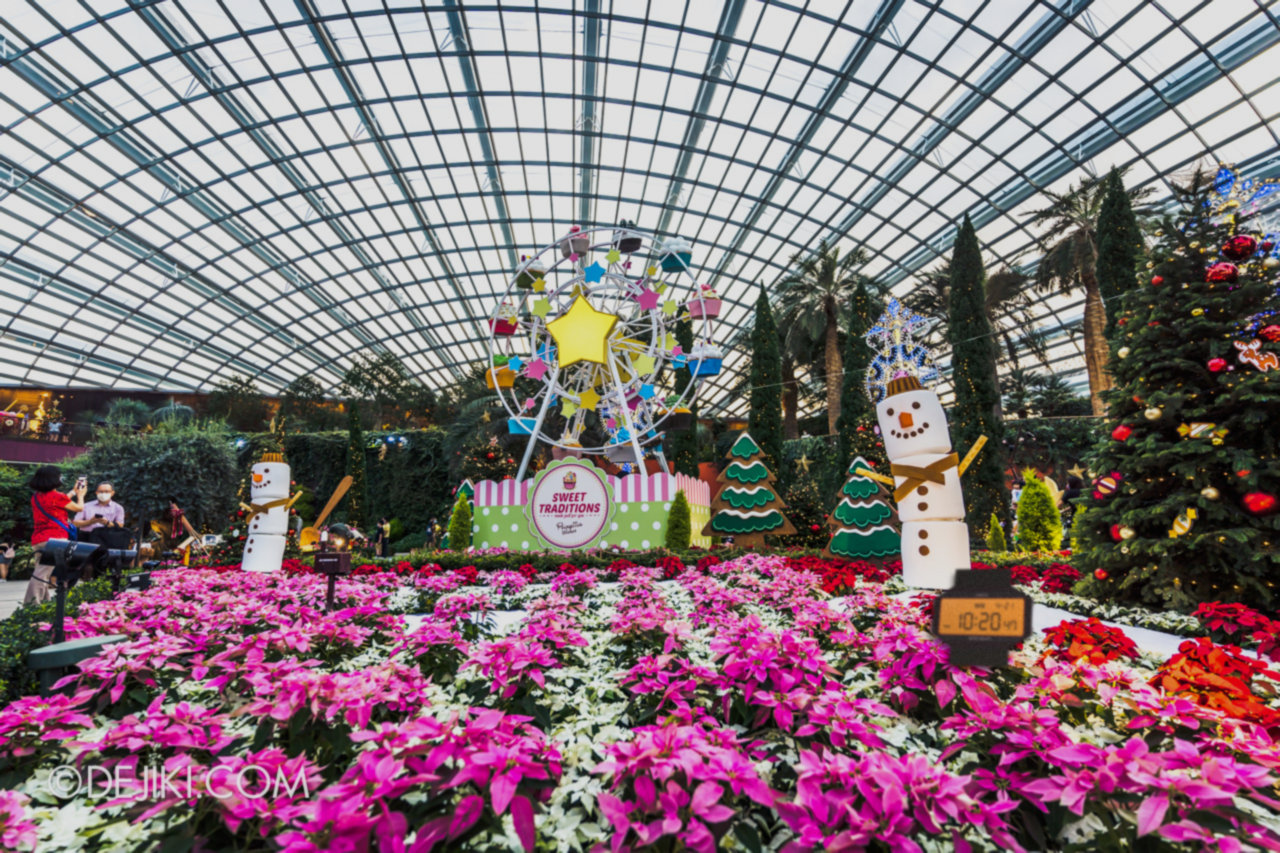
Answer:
h=10 m=20
